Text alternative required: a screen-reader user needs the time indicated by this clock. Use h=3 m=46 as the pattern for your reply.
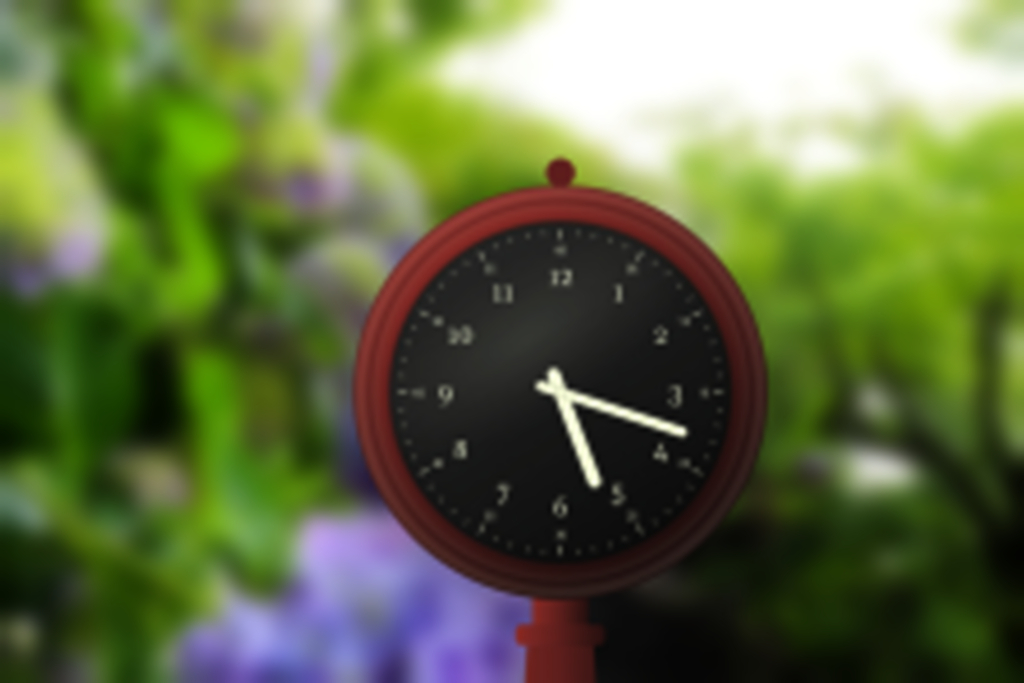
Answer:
h=5 m=18
